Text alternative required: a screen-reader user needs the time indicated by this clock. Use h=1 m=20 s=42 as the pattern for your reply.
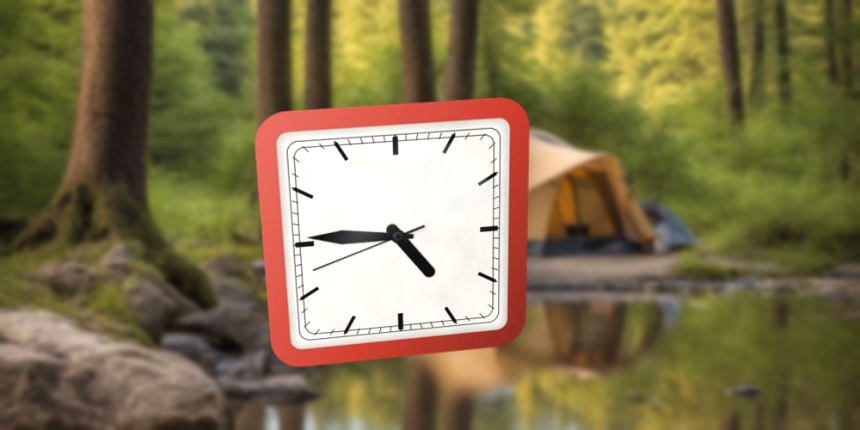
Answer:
h=4 m=45 s=42
